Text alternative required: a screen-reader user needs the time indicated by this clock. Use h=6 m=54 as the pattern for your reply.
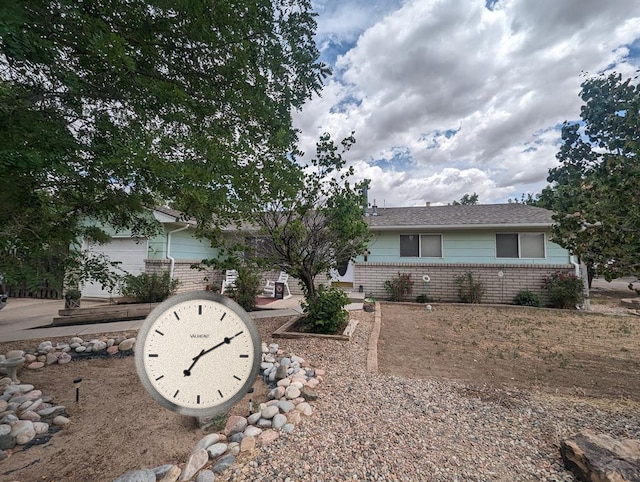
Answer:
h=7 m=10
